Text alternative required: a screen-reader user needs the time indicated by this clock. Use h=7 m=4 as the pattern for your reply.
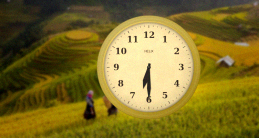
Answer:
h=6 m=30
